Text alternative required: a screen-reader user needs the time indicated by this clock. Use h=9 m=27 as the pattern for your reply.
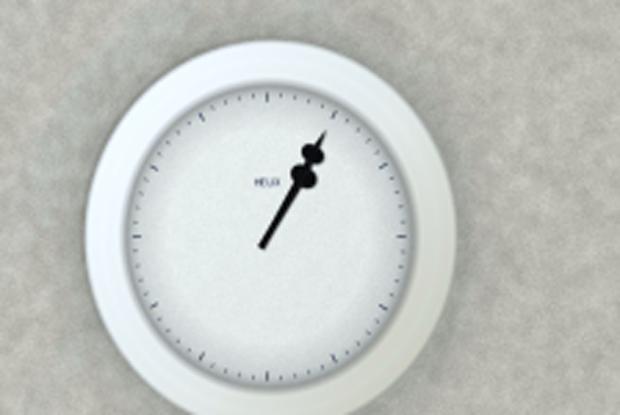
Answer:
h=1 m=5
